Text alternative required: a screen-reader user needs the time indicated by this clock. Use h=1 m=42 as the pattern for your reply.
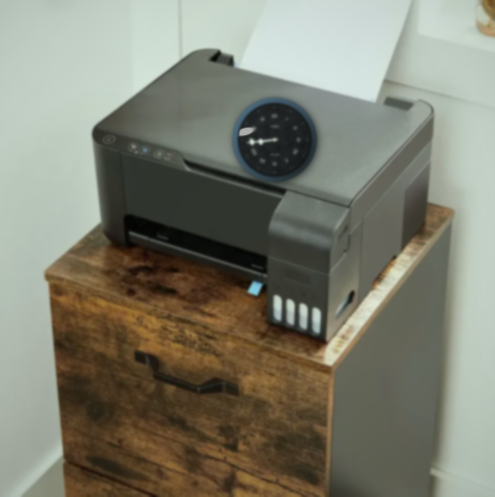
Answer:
h=8 m=44
